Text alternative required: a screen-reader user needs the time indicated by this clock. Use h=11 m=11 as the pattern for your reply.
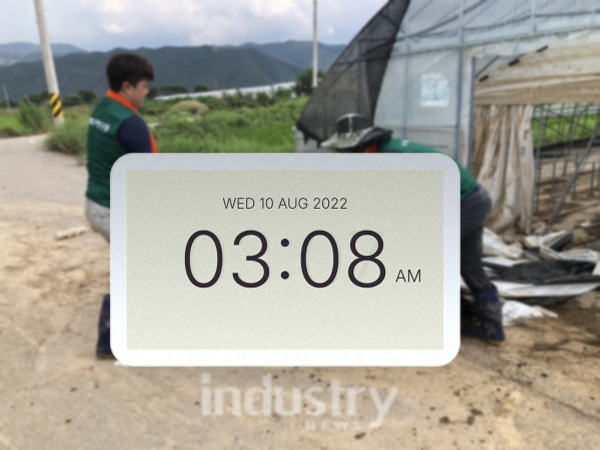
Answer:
h=3 m=8
